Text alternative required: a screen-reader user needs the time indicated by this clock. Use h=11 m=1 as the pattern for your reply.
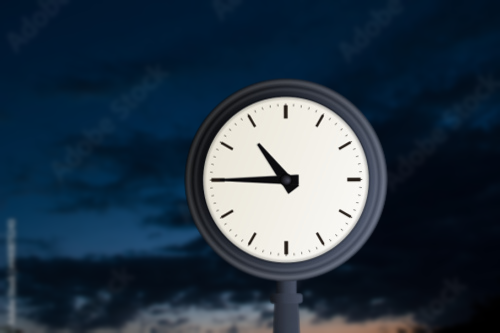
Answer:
h=10 m=45
